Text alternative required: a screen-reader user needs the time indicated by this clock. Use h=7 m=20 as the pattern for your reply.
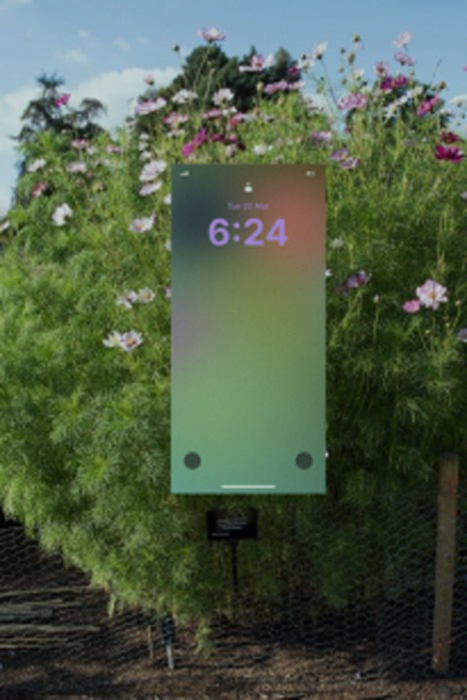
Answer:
h=6 m=24
